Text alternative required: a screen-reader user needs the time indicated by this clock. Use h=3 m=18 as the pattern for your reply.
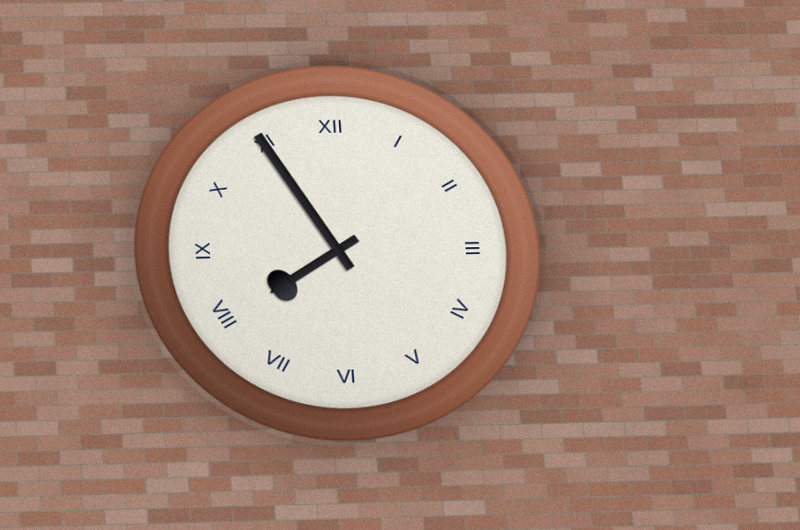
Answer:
h=7 m=55
